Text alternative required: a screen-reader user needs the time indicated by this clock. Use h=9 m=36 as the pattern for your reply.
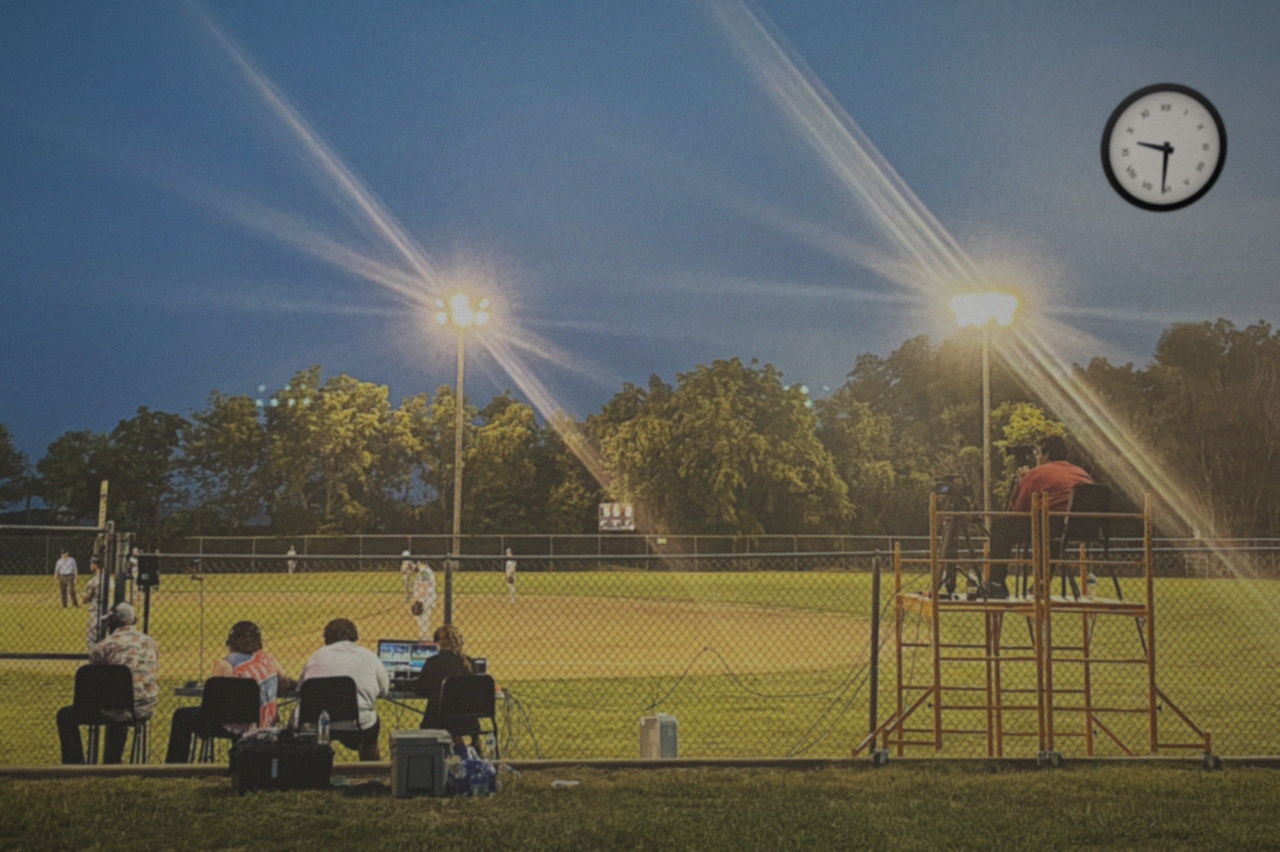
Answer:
h=9 m=31
